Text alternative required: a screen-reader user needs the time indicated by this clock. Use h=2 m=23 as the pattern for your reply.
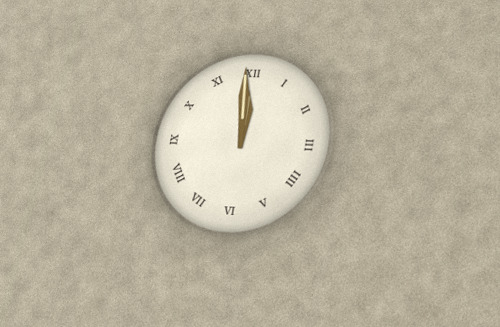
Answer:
h=11 m=59
